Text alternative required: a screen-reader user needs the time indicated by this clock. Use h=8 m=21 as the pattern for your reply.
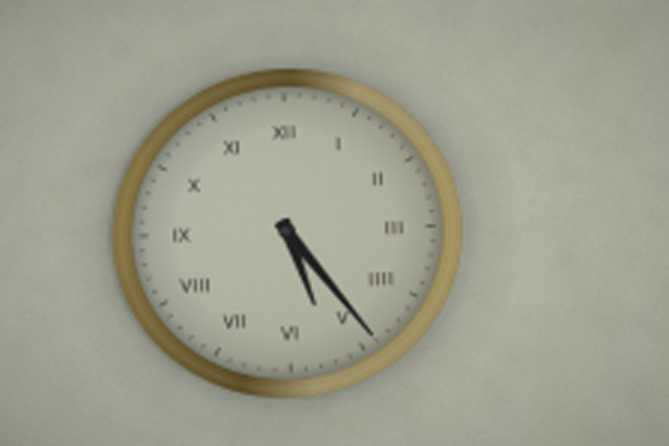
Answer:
h=5 m=24
